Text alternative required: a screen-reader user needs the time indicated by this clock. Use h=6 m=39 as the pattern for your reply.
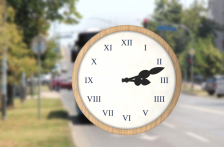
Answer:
h=3 m=12
